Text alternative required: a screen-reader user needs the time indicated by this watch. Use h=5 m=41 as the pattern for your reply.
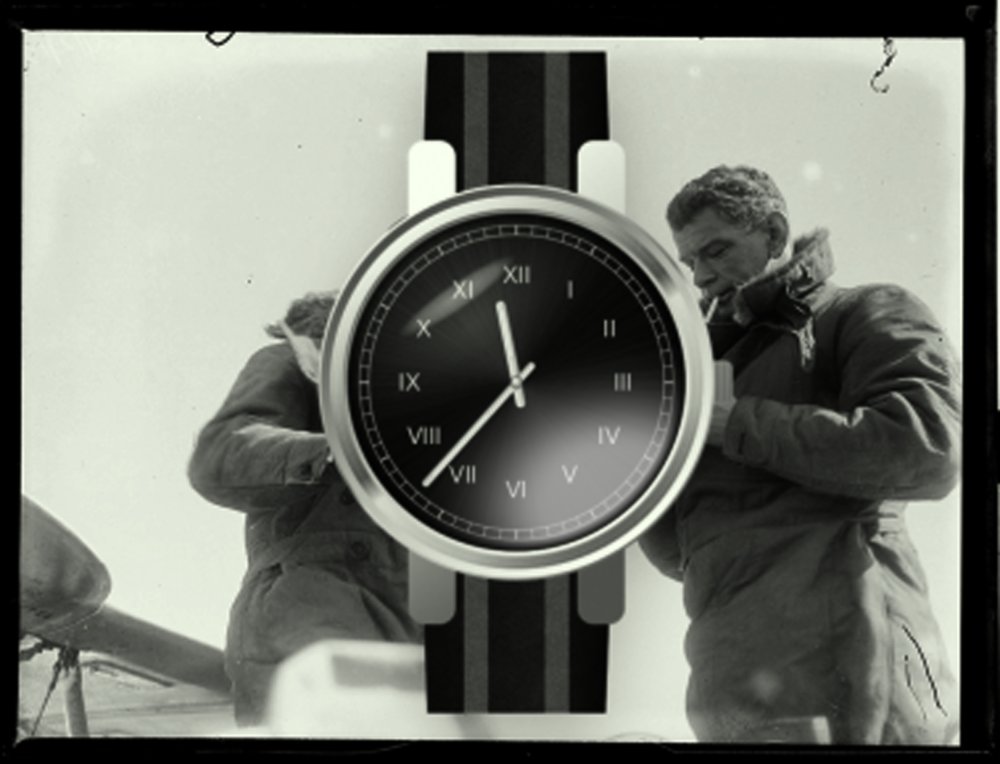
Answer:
h=11 m=37
